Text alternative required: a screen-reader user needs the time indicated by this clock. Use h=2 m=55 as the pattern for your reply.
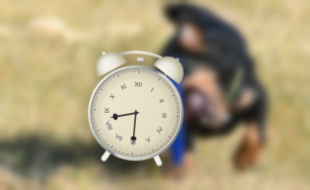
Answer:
h=8 m=30
